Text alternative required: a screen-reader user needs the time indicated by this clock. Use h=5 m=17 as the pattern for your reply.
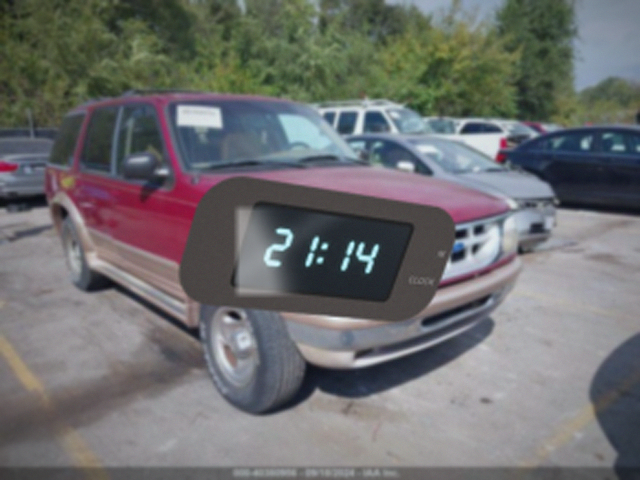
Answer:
h=21 m=14
